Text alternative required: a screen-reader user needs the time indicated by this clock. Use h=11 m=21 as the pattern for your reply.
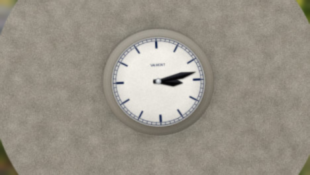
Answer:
h=3 m=13
